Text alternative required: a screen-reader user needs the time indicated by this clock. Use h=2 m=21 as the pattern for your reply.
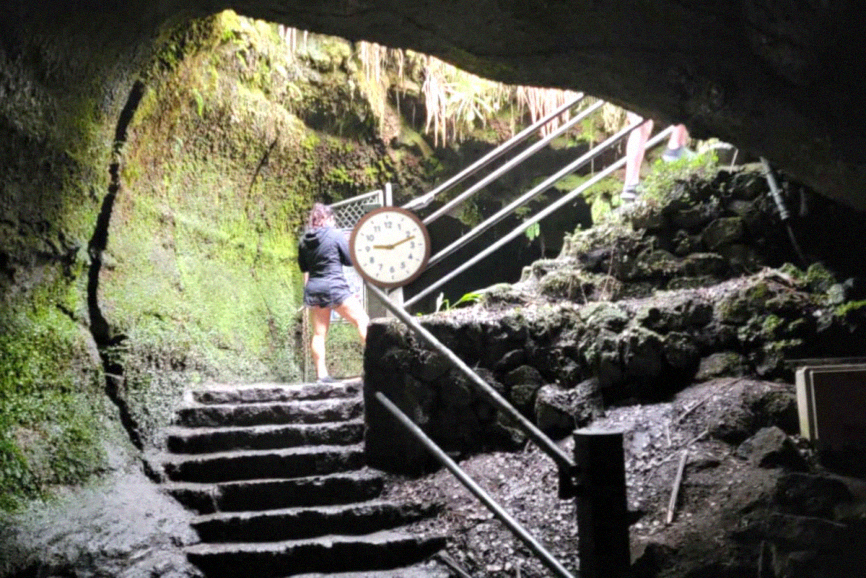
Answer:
h=9 m=12
